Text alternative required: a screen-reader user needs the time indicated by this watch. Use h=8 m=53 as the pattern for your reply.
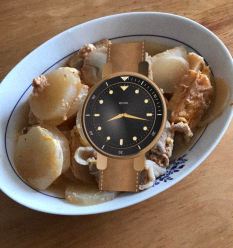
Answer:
h=8 m=17
